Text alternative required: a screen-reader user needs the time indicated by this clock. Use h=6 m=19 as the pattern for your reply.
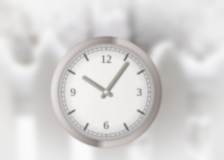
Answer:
h=10 m=6
